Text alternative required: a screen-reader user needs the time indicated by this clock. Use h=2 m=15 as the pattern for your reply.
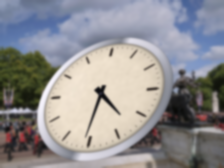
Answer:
h=4 m=31
